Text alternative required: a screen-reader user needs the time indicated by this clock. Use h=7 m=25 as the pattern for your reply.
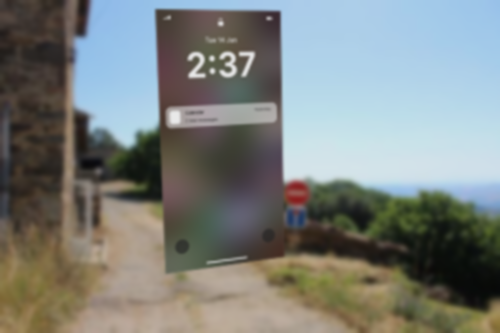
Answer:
h=2 m=37
